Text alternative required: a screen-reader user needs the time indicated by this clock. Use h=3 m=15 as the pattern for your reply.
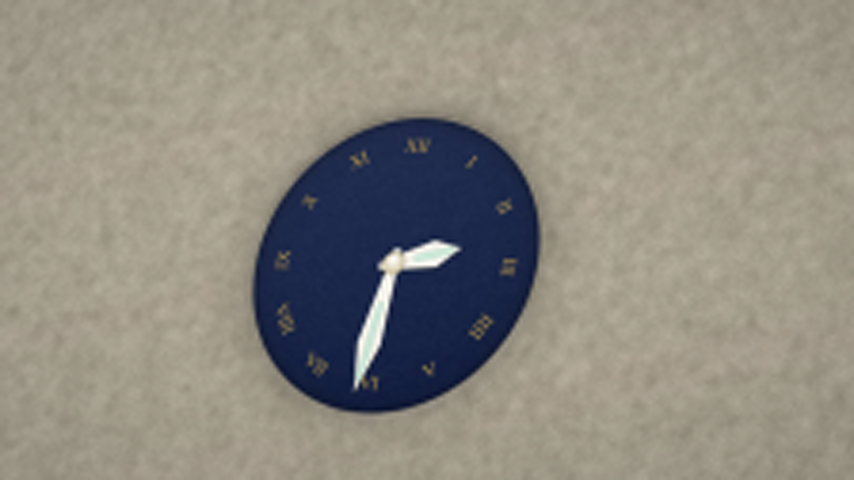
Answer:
h=2 m=31
